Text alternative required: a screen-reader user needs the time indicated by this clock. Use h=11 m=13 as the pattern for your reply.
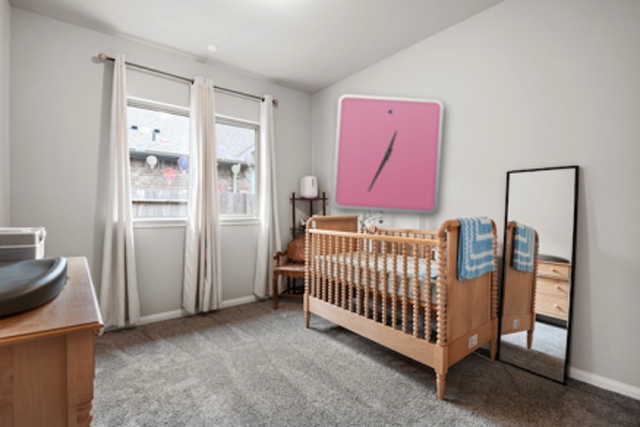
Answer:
h=12 m=34
